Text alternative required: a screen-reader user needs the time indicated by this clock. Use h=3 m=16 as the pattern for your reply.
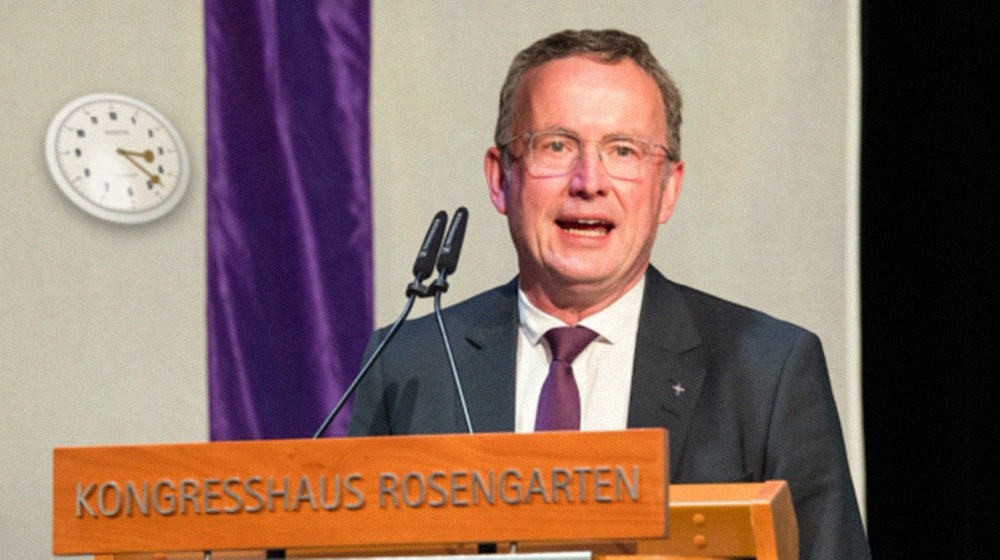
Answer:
h=3 m=23
